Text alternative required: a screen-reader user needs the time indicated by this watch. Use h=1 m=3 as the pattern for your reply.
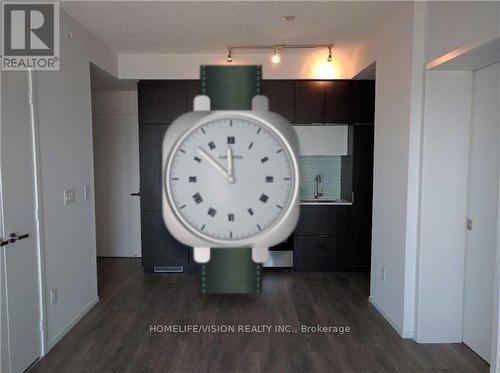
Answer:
h=11 m=52
